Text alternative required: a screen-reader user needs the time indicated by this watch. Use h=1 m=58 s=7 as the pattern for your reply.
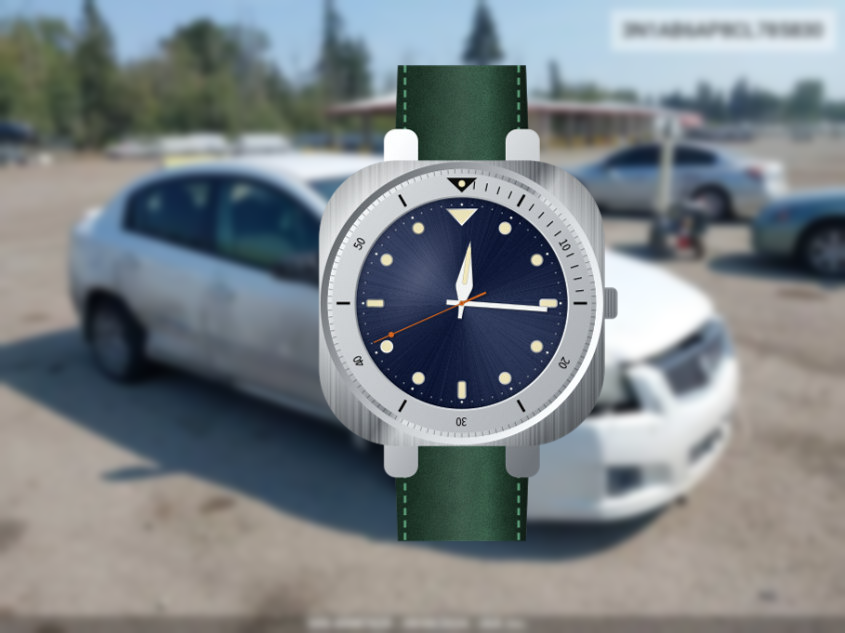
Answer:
h=12 m=15 s=41
